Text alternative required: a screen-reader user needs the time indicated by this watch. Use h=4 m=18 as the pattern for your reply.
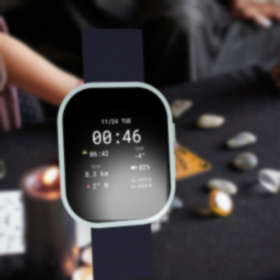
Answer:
h=0 m=46
